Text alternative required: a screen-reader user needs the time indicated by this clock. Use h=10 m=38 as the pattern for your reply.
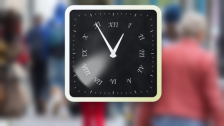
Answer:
h=12 m=55
